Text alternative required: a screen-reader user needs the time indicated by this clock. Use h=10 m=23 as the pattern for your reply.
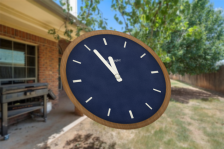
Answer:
h=11 m=56
